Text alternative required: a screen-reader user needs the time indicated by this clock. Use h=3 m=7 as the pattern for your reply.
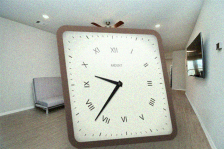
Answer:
h=9 m=37
